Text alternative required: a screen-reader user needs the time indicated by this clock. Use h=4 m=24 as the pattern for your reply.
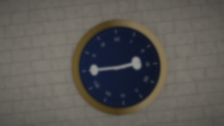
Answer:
h=2 m=45
